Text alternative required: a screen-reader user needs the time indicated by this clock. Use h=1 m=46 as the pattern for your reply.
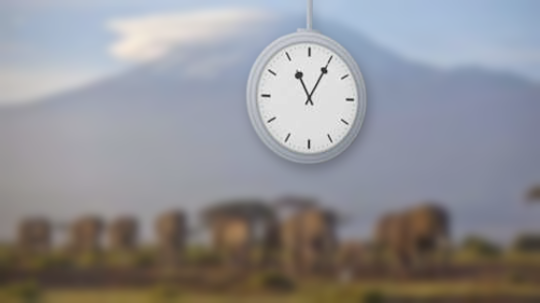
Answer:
h=11 m=5
